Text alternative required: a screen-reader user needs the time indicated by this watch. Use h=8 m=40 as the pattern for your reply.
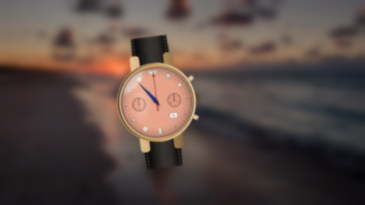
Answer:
h=10 m=54
